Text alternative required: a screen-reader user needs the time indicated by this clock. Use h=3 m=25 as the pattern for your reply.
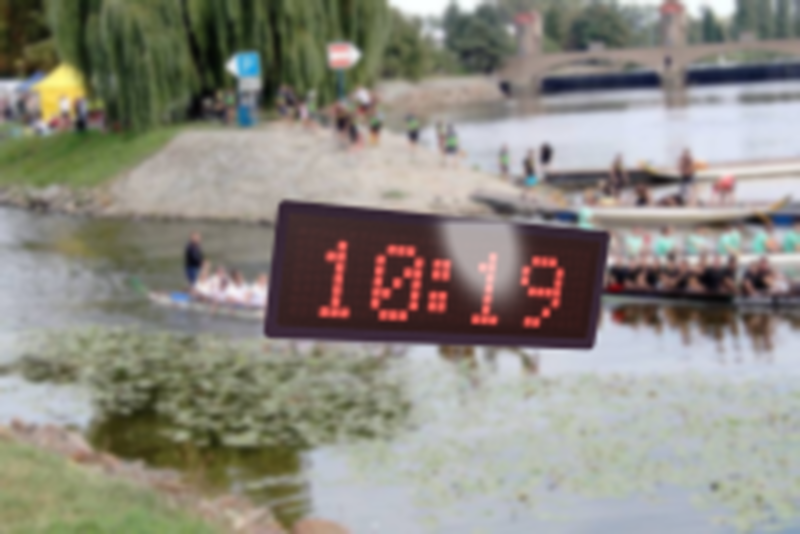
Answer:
h=10 m=19
